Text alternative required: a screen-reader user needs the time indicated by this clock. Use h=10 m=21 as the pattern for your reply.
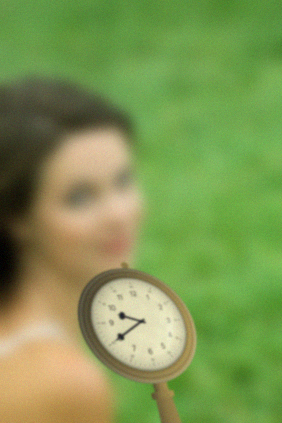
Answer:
h=9 m=40
